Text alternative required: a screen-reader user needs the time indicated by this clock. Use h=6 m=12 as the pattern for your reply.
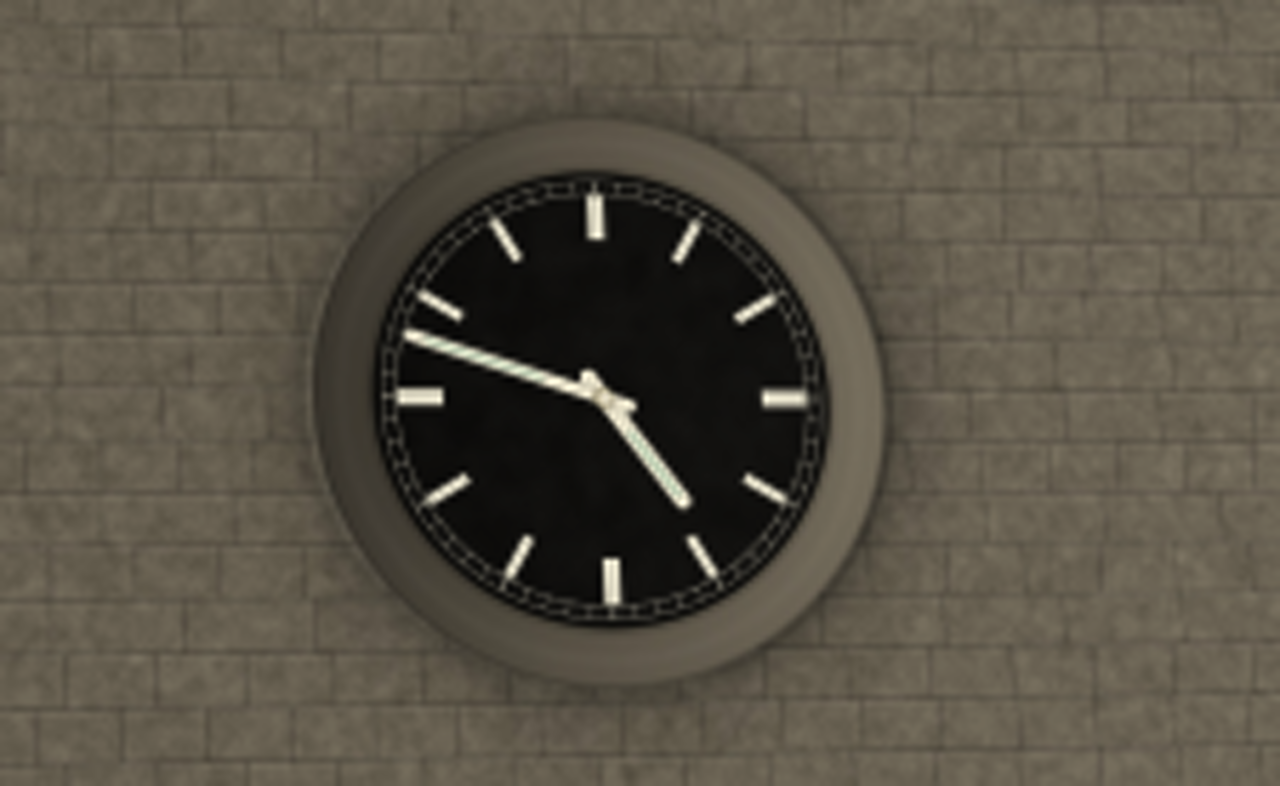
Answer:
h=4 m=48
